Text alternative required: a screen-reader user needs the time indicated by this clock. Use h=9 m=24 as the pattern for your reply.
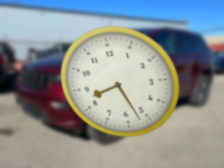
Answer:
h=8 m=27
